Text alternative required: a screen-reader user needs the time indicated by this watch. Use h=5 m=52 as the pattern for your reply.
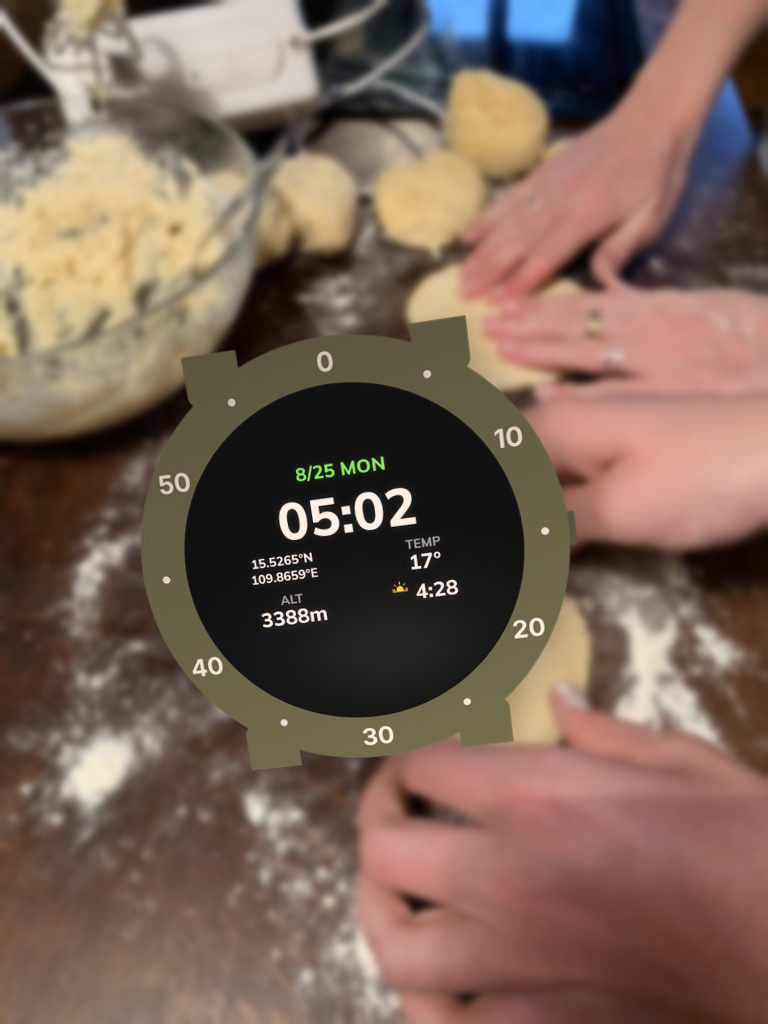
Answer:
h=5 m=2
